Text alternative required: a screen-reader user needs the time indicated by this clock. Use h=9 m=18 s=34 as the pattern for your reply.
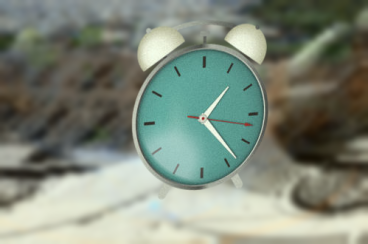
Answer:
h=1 m=23 s=17
